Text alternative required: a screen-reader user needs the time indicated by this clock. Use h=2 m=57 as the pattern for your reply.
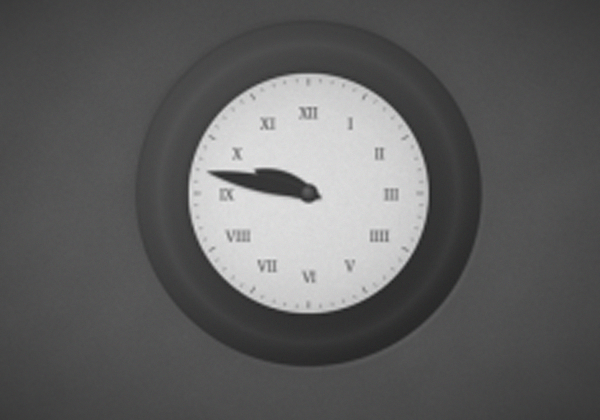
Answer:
h=9 m=47
